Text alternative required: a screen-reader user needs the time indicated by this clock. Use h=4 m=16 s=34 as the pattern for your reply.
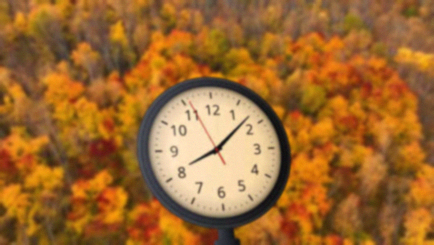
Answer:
h=8 m=7 s=56
